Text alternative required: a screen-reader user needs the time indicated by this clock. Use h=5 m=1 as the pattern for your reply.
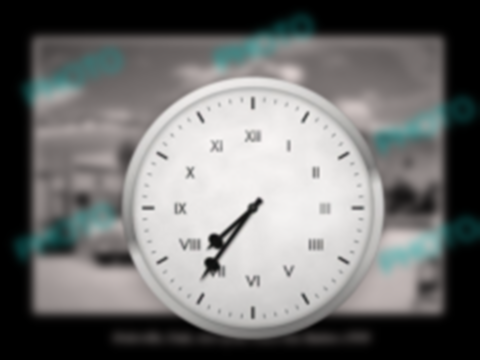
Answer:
h=7 m=36
